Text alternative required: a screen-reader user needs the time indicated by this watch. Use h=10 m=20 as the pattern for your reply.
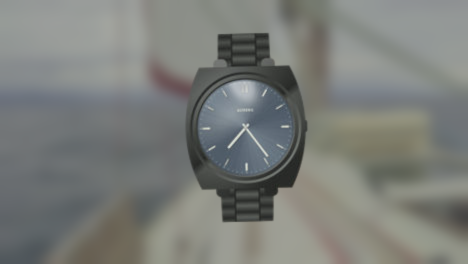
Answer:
h=7 m=24
